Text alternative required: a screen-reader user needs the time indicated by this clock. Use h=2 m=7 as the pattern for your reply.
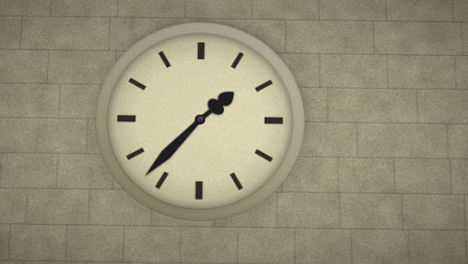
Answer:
h=1 m=37
